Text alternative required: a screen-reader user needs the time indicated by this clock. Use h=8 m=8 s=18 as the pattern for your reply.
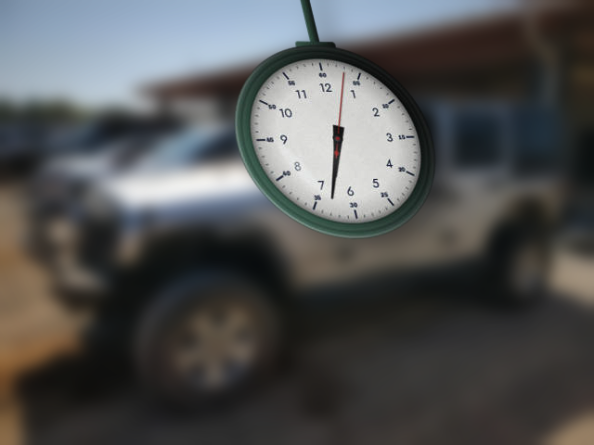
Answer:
h=6 m=33 s=3
